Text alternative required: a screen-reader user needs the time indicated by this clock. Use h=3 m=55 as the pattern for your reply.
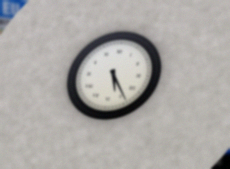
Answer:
h=5 m=24
